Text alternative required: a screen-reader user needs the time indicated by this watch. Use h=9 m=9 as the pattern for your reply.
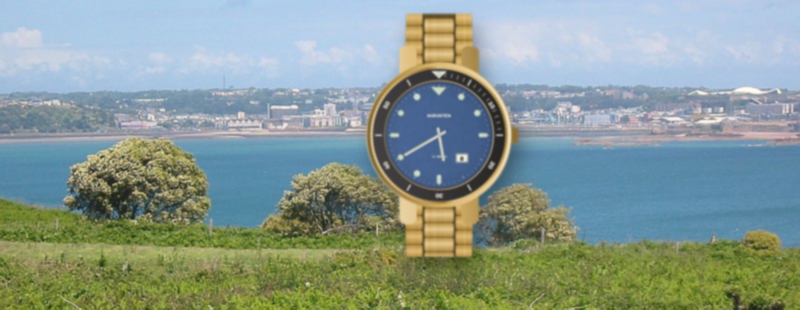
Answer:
h=5 m=40
